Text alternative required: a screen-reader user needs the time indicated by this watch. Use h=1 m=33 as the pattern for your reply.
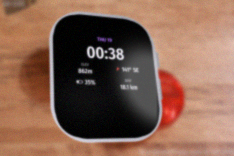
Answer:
h=0 m=38
